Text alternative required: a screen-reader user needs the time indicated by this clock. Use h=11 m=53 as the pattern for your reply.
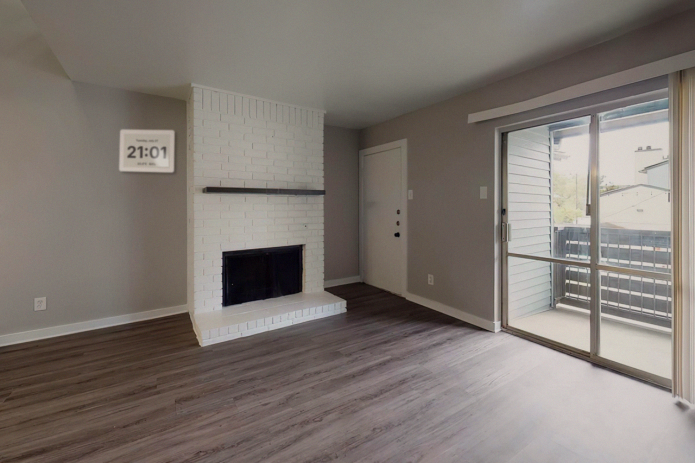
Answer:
h=21 m=1
